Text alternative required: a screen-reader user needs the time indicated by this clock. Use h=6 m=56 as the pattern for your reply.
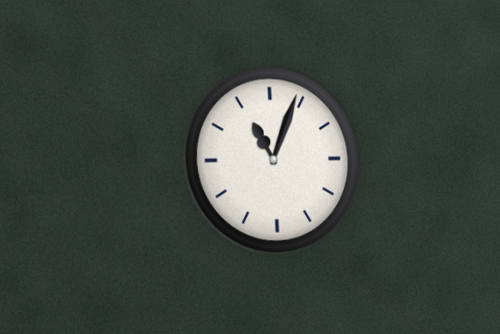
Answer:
h=11 m=4
